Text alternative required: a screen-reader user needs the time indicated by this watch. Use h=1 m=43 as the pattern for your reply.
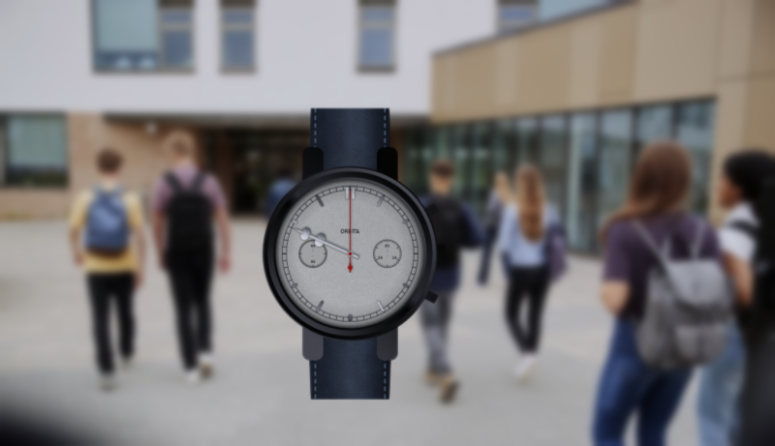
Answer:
h=9 m=49
